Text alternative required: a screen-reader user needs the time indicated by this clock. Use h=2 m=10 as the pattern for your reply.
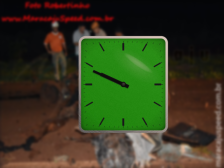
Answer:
h=9 m=49
